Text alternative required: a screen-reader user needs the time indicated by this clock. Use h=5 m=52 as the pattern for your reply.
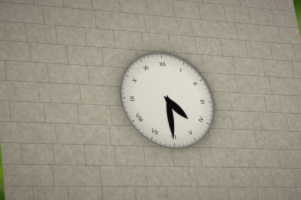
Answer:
h=4 m=30
